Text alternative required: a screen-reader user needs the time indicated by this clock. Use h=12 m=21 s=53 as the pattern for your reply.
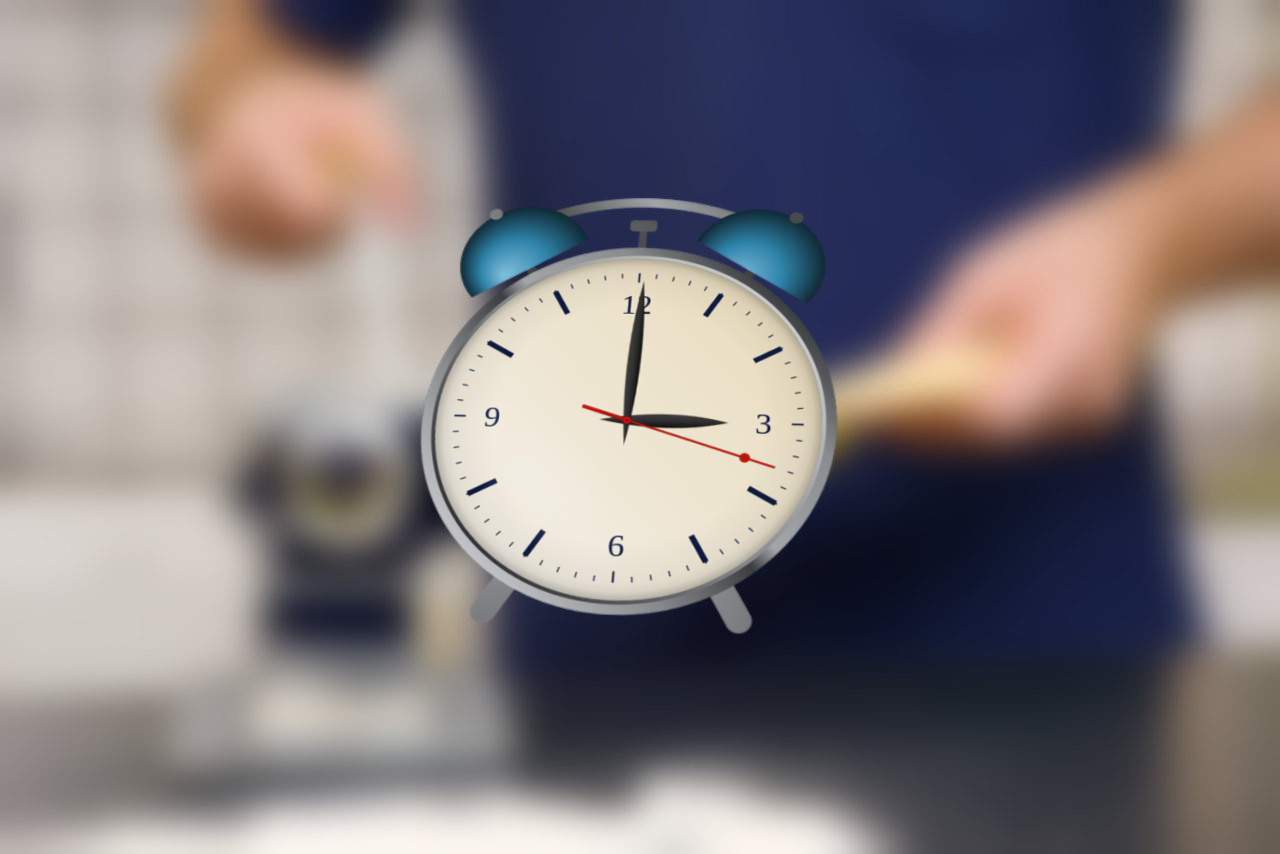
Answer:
h=3 m=0 s=18
